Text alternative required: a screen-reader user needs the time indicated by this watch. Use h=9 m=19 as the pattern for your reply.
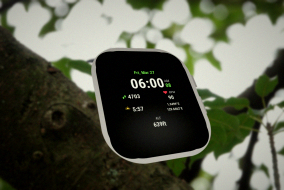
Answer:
h=6 m=0
